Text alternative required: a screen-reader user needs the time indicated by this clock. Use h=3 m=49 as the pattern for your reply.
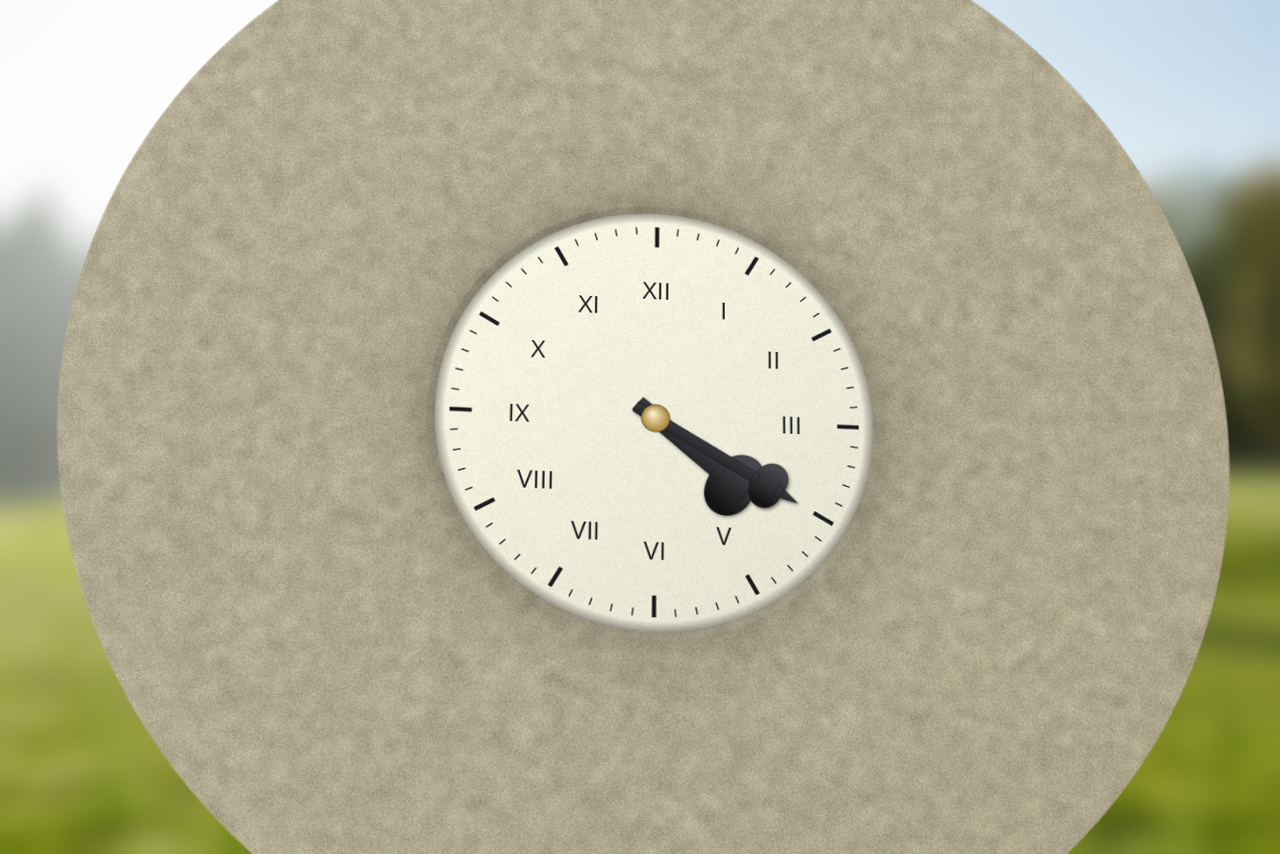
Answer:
h=4 m=20
